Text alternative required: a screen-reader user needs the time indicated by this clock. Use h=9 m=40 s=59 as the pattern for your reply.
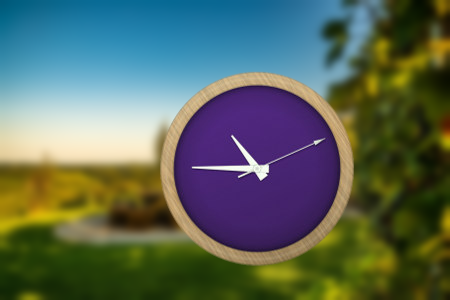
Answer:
h=10 m=45 s=11
